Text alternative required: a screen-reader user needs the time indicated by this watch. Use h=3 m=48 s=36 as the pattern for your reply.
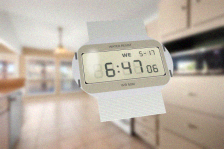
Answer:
h=6 m=47 s=6
